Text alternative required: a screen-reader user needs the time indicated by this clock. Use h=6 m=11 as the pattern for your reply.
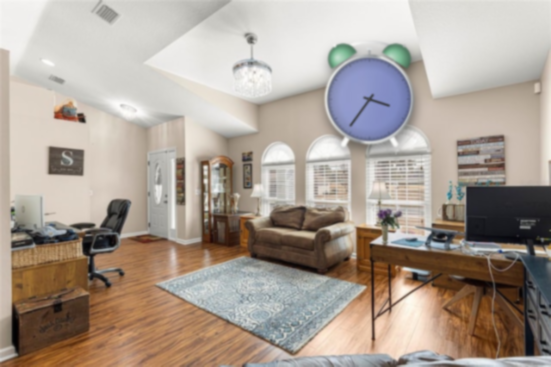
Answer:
h=3 m=36
